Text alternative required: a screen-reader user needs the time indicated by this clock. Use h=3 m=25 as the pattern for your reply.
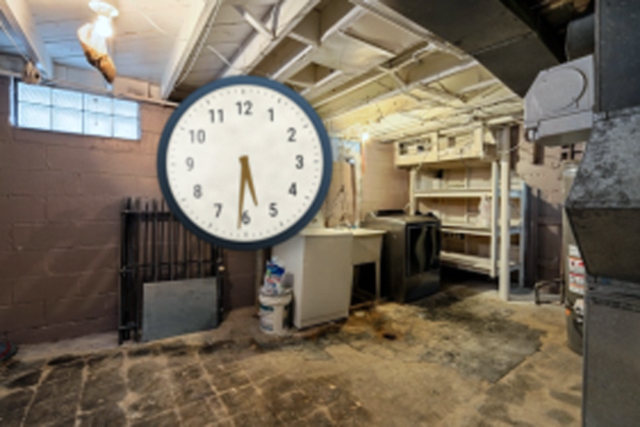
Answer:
h=5 m=31
